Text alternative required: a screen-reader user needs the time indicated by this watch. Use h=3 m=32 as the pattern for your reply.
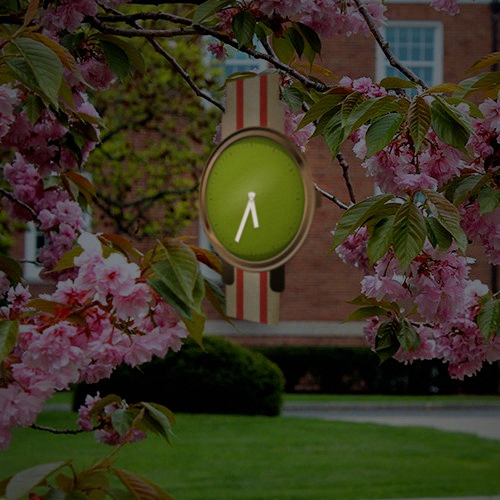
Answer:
h=5 m=34
